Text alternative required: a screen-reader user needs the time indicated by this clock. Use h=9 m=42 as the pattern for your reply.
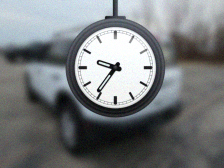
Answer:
h=9 m=36
